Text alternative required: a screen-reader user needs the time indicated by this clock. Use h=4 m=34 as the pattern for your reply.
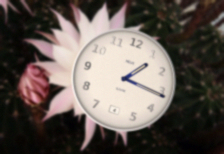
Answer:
h=1 m=16
